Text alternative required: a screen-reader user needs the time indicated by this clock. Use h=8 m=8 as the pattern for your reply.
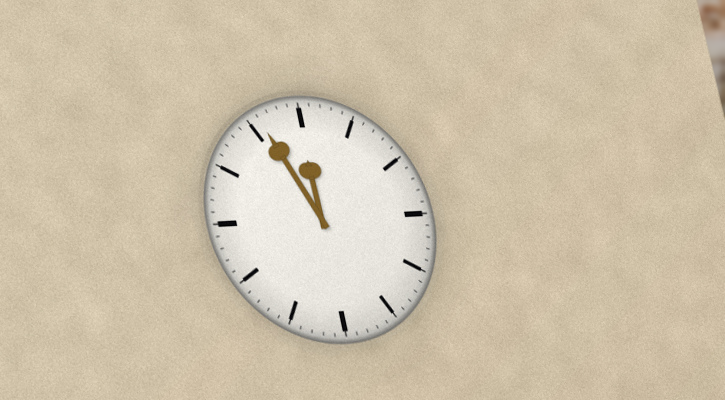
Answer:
h=11 m=56
